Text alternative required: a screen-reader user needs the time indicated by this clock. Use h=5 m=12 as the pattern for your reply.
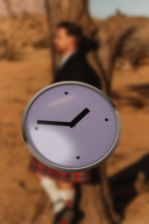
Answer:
h=1 m=47
